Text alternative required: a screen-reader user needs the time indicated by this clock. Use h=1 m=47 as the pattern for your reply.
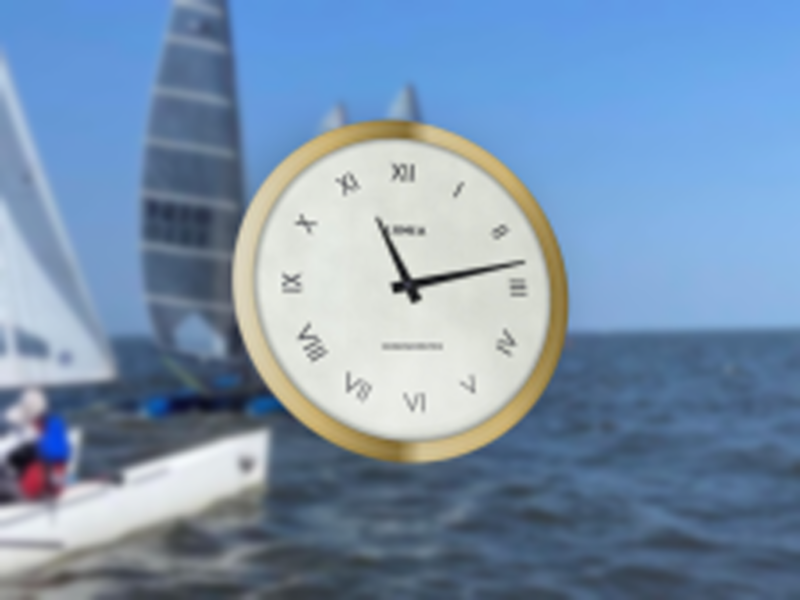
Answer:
h=11 m=13
